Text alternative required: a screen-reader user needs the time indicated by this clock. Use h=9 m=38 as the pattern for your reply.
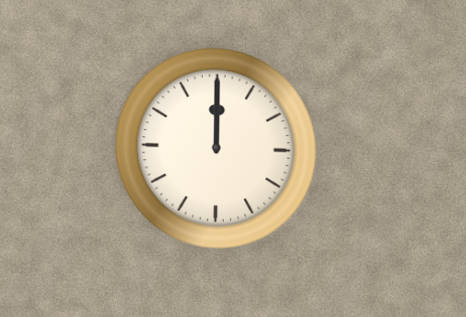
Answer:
h=12 m=0
